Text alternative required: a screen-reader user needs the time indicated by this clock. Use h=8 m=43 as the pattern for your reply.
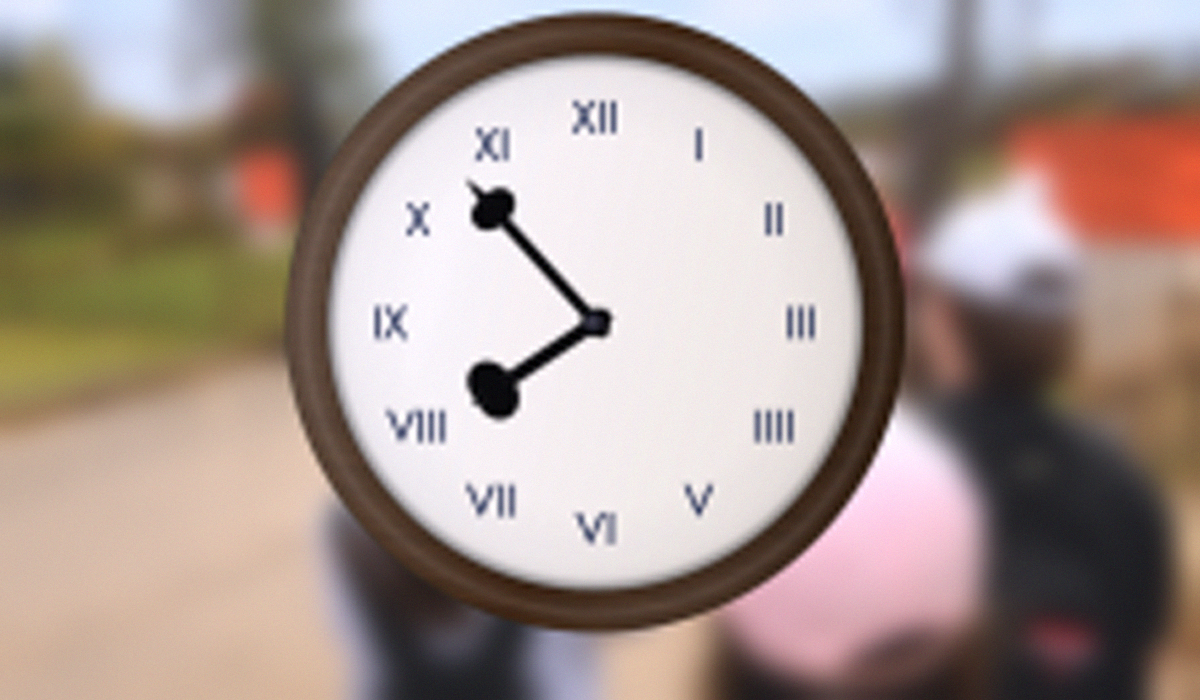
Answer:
h=7 m=53
